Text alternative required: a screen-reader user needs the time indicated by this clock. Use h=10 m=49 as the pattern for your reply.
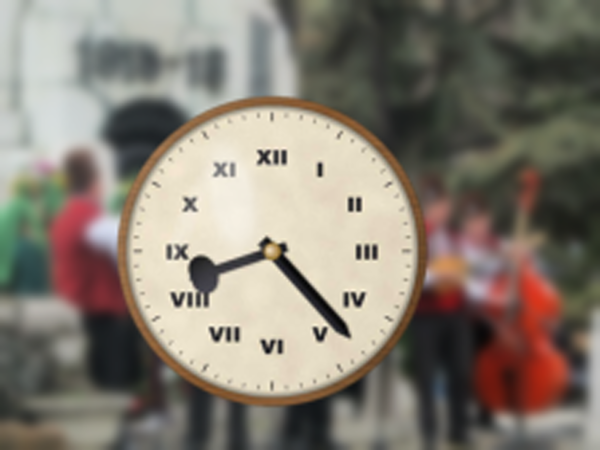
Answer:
h=8 m=23
